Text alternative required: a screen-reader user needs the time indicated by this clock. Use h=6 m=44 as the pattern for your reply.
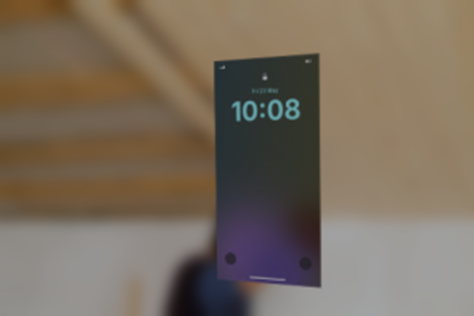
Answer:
h=10 m=8
